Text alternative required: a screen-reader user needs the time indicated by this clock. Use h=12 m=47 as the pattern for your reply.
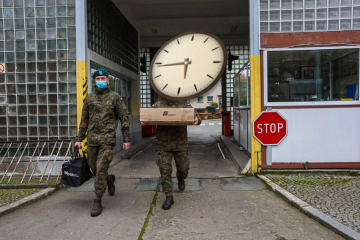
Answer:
h=5 m=44
